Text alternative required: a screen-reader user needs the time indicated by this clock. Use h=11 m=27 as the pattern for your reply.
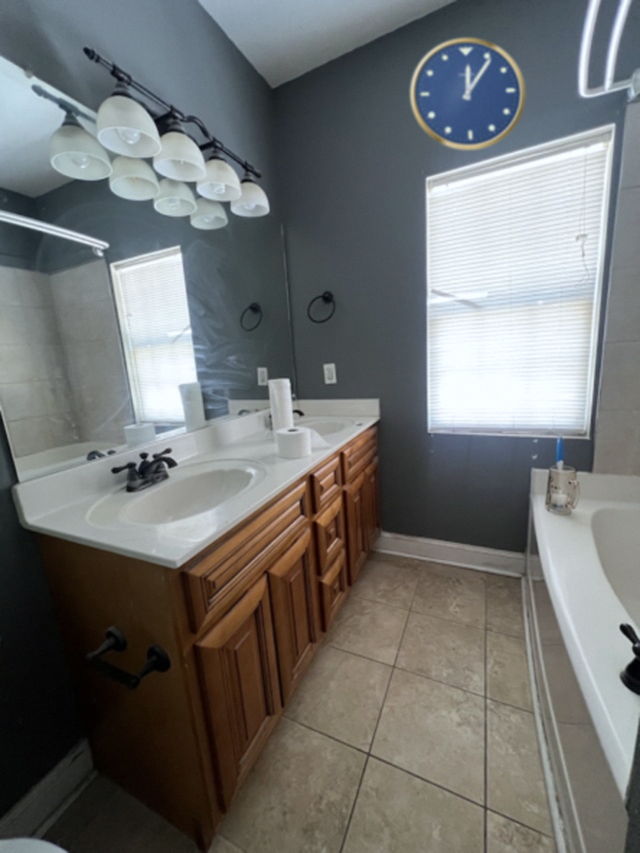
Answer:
h=12 m=6
